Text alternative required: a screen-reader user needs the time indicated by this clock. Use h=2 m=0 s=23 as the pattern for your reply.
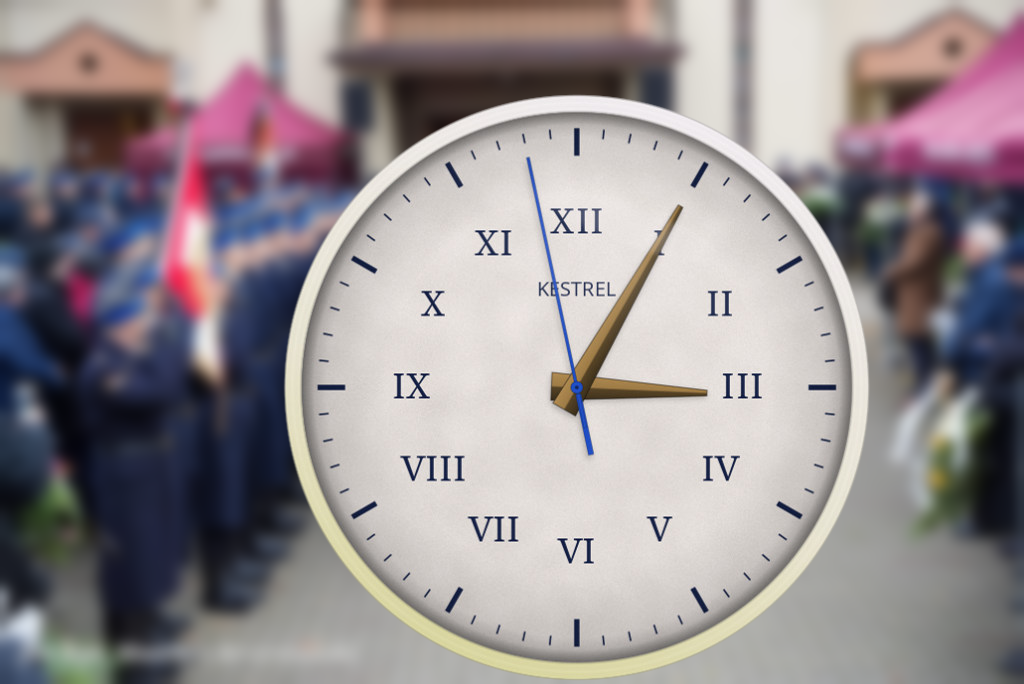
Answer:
h=3 m=4 s=58
